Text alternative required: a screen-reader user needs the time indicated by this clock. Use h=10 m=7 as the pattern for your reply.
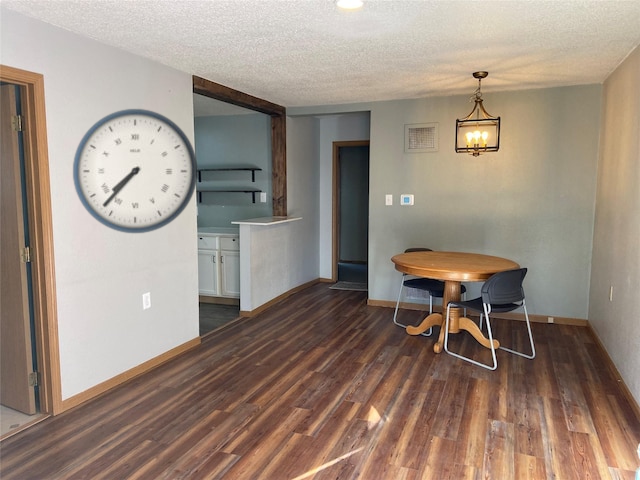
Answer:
h=7 m=37
